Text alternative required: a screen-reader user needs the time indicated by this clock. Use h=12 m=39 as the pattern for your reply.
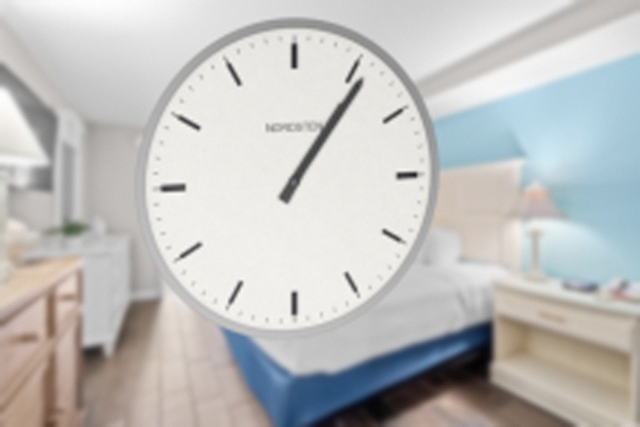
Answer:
h=1 m=6
